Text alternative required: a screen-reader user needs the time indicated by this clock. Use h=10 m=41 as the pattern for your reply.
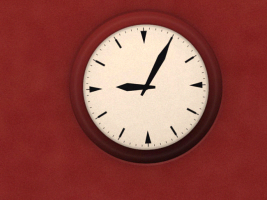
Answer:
h=9 m=5
